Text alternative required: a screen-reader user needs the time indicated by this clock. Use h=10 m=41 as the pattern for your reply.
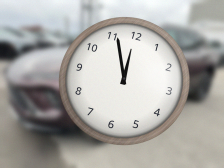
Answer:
h=11 m=56
